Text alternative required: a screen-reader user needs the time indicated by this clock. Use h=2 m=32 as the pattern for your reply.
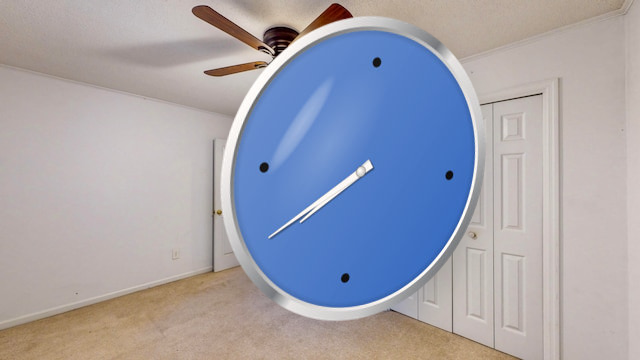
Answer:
h=7 m=39
